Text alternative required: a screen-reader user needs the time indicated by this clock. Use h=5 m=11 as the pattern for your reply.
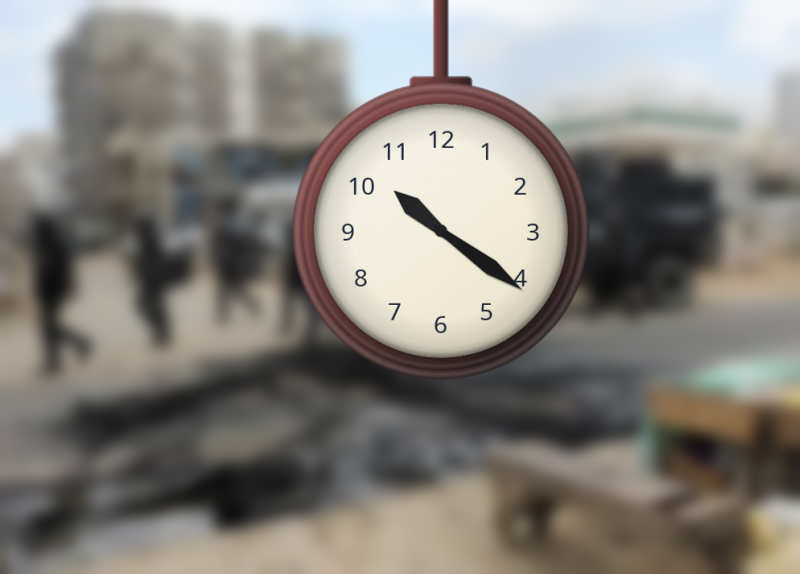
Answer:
h=10 m=21
